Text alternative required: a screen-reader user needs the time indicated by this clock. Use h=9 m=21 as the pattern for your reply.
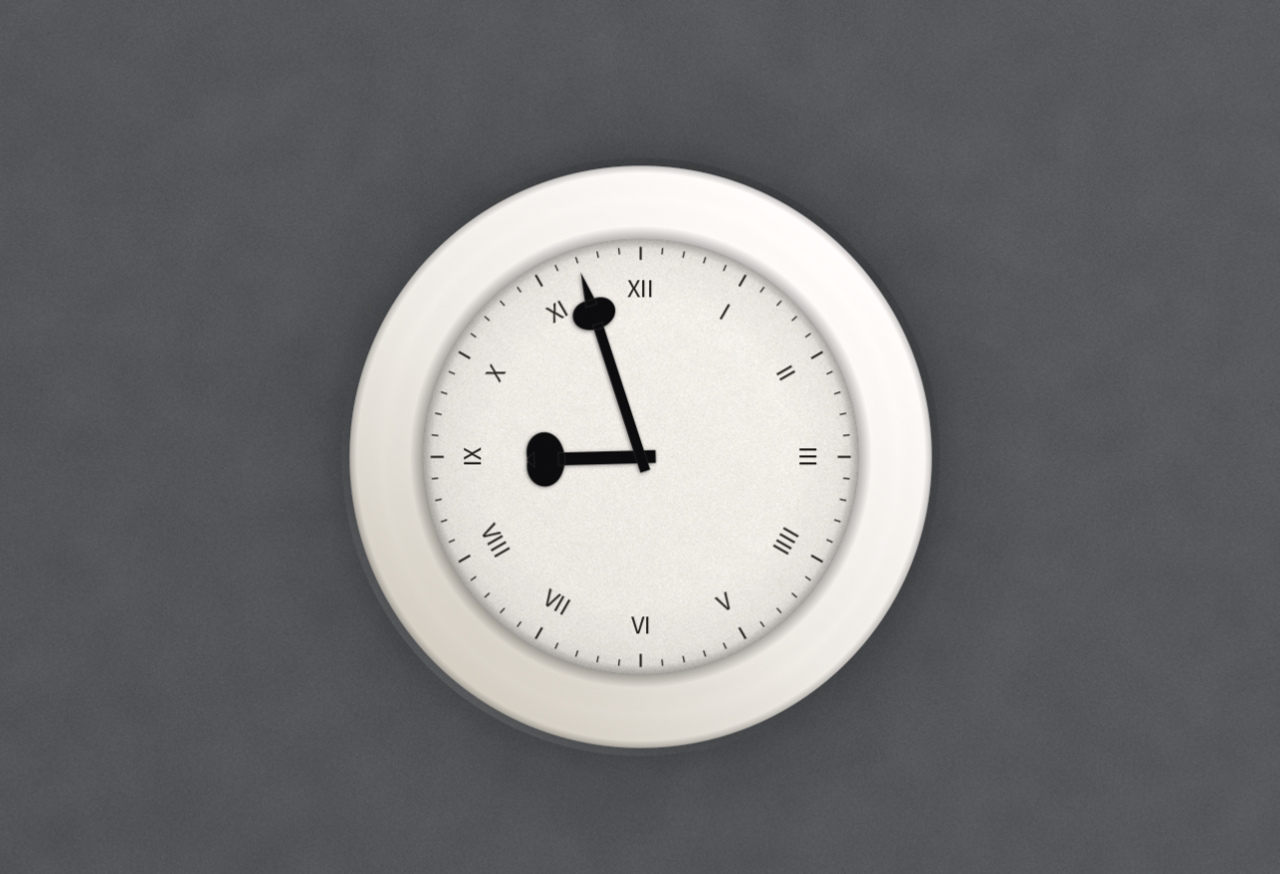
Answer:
h=8 m=57
